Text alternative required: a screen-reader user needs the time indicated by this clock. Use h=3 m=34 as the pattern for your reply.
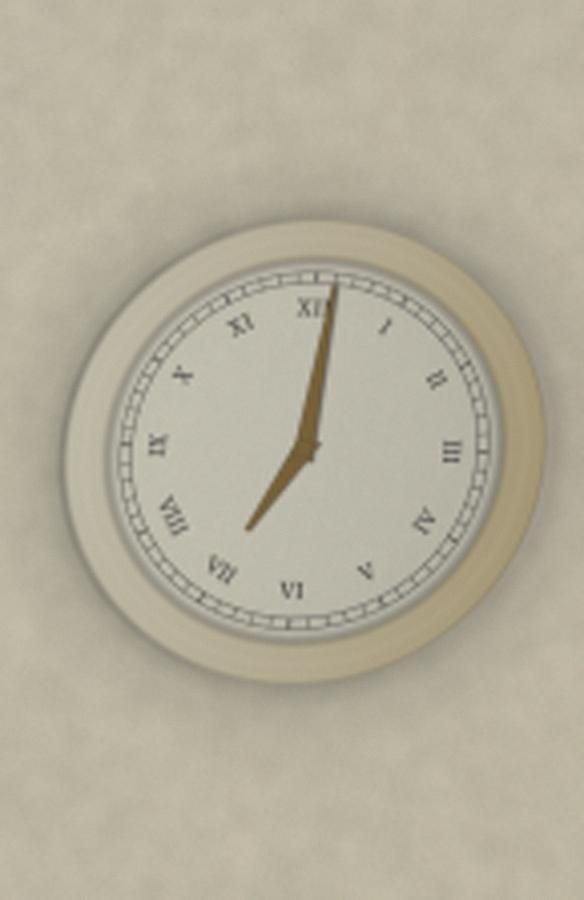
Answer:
h=7 m=1
